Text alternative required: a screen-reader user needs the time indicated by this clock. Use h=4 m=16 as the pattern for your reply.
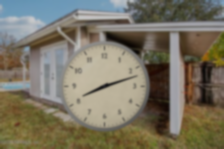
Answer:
h=8 m=12
